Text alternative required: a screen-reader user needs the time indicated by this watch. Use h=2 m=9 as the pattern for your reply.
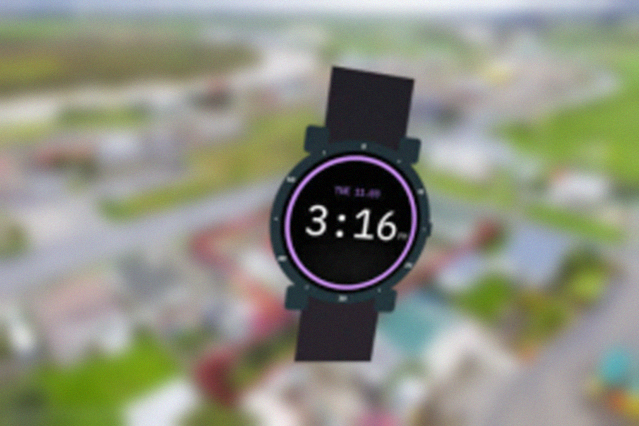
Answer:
h=3 m=16
